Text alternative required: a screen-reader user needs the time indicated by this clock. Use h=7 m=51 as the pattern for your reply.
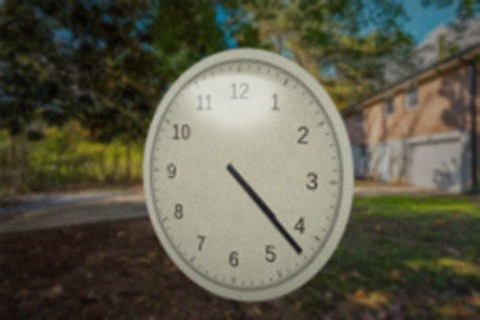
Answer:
h=4 m=22
